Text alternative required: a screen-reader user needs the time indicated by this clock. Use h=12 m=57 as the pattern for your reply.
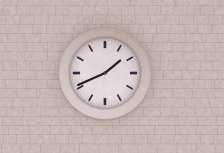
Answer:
h=1 m=41
